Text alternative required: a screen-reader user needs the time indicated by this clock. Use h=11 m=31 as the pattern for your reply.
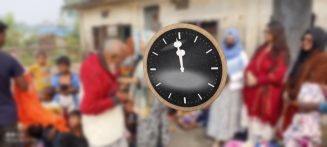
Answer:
h=11 m=59
